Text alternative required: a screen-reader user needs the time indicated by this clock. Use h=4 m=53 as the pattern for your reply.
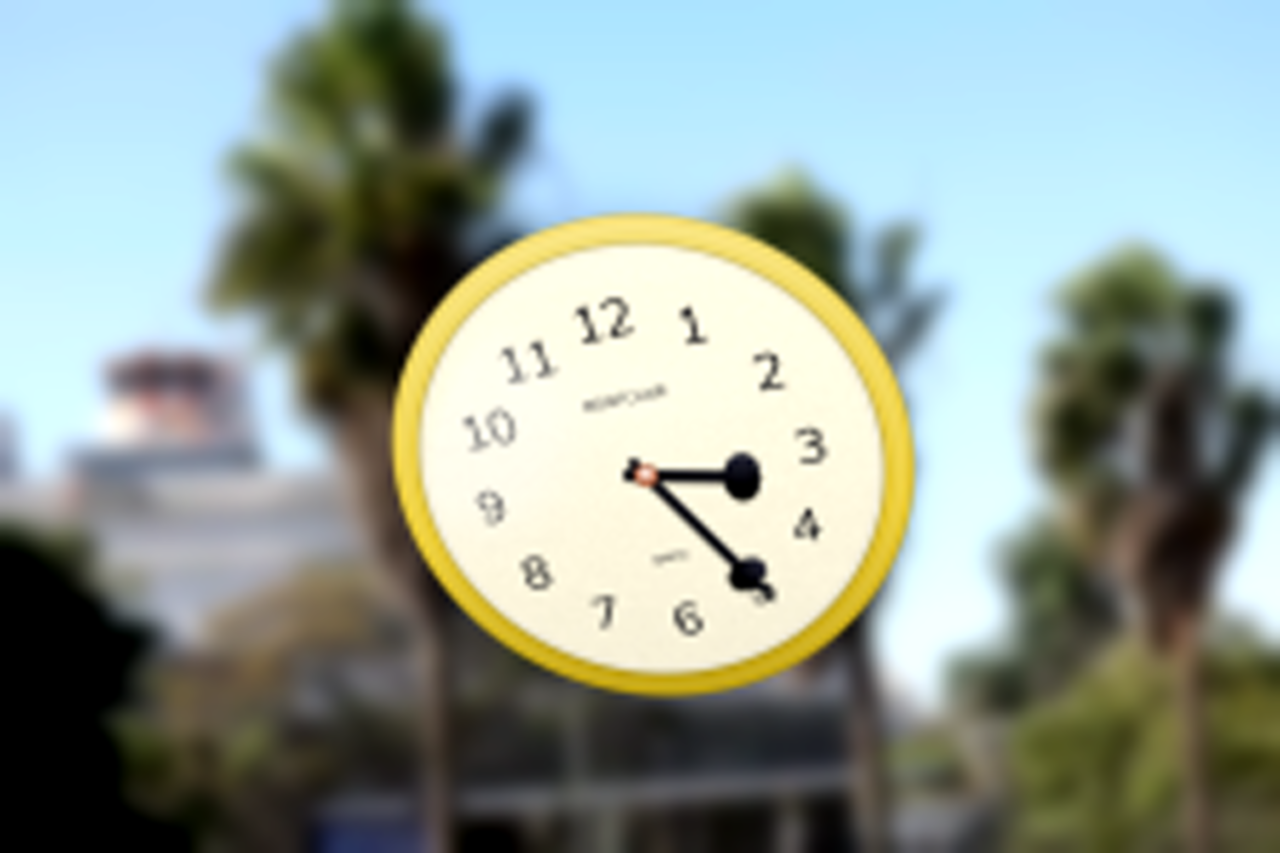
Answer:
h=3 m=25
